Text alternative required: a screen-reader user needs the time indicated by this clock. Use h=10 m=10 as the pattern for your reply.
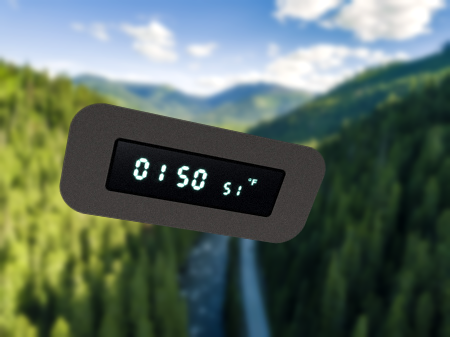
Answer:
h=1 m=50
